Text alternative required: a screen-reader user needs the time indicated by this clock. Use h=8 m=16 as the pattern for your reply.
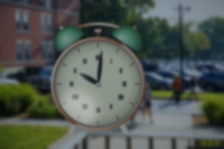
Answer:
h=10 m=1
